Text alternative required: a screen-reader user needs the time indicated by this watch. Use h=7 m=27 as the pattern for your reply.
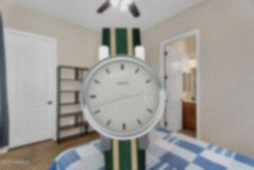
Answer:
h=2 m=42
